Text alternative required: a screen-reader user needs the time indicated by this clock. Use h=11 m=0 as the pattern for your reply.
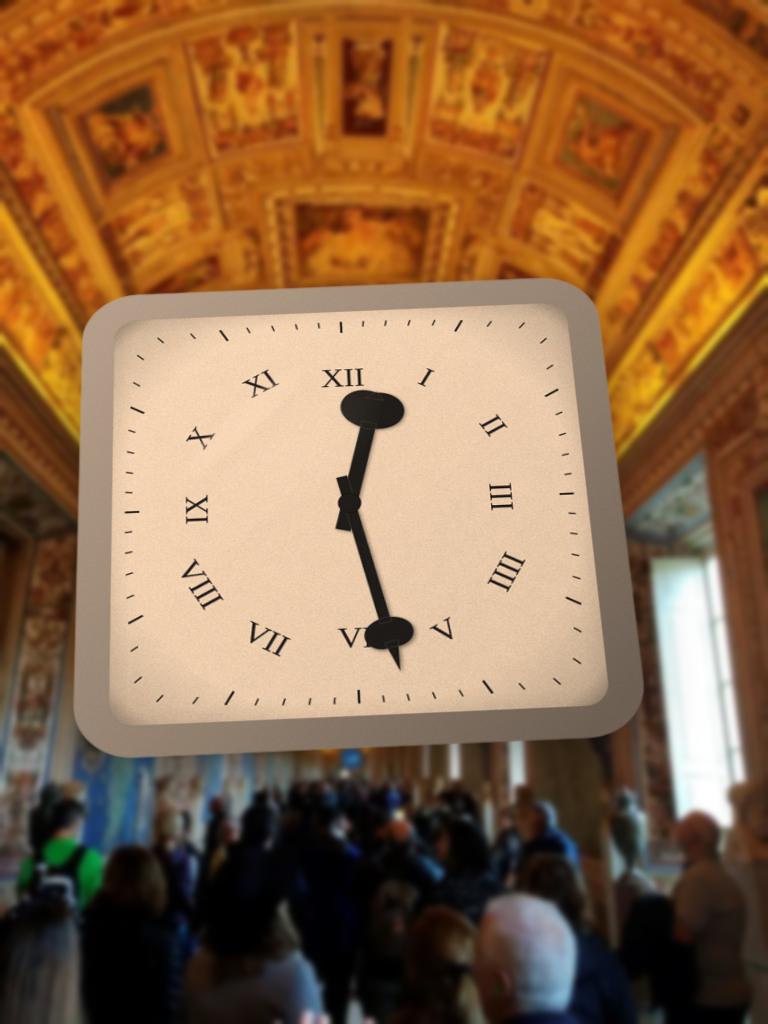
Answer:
h=12 m=28
